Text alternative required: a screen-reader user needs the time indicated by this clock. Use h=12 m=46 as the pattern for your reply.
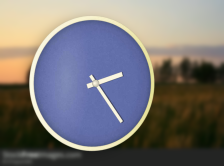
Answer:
h=2 m=24
